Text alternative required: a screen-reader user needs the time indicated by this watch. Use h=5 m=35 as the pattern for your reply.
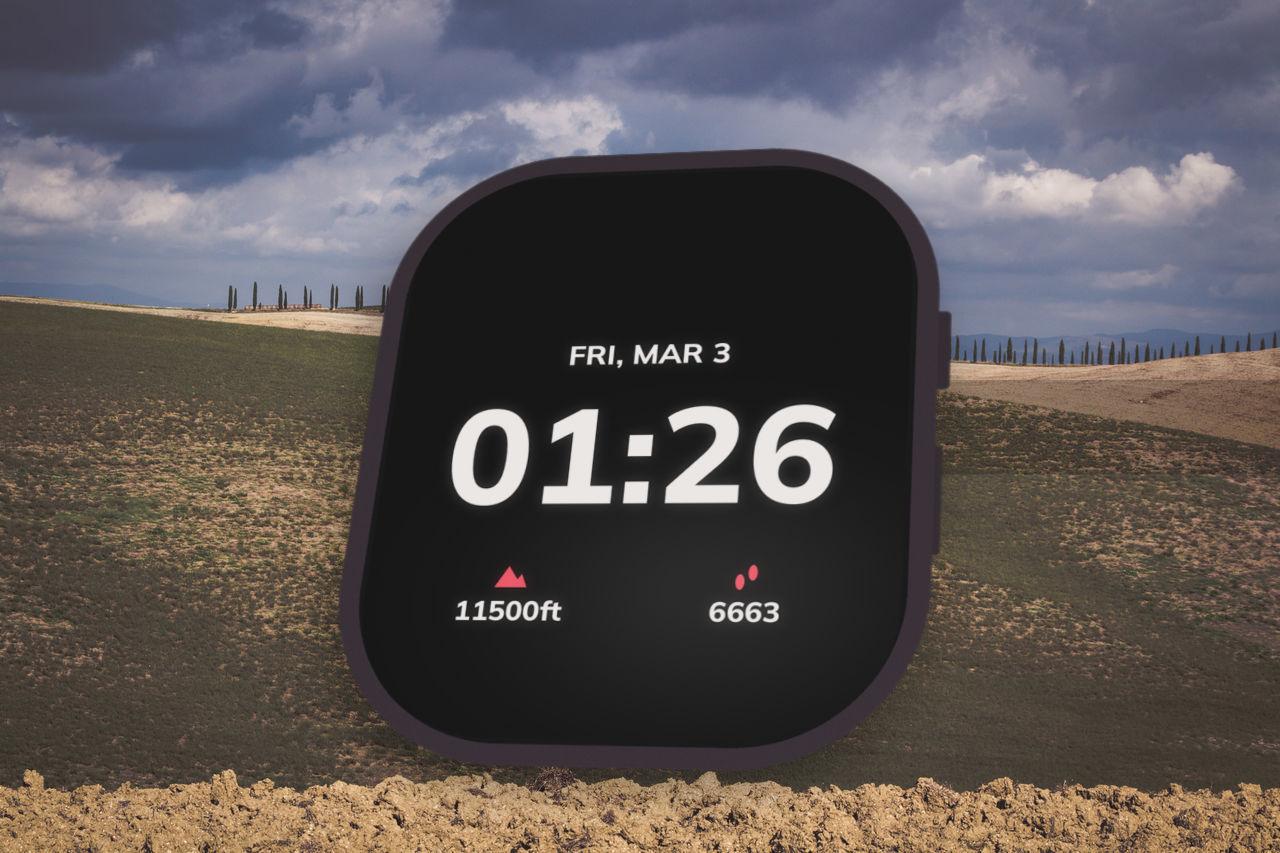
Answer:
h=1 m=26
